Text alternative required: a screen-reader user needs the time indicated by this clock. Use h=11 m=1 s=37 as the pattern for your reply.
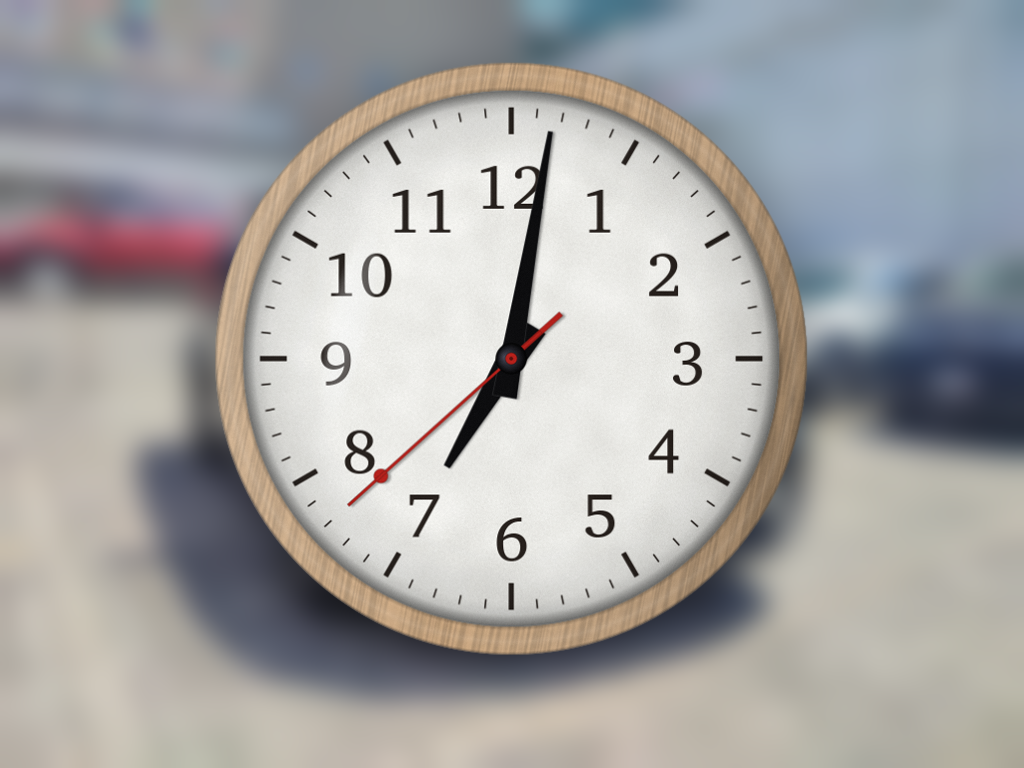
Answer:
h=7 m=1 s=38
